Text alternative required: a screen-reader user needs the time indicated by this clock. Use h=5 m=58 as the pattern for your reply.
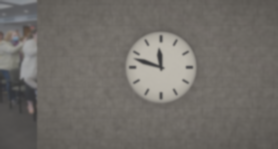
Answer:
h=11 m=48
